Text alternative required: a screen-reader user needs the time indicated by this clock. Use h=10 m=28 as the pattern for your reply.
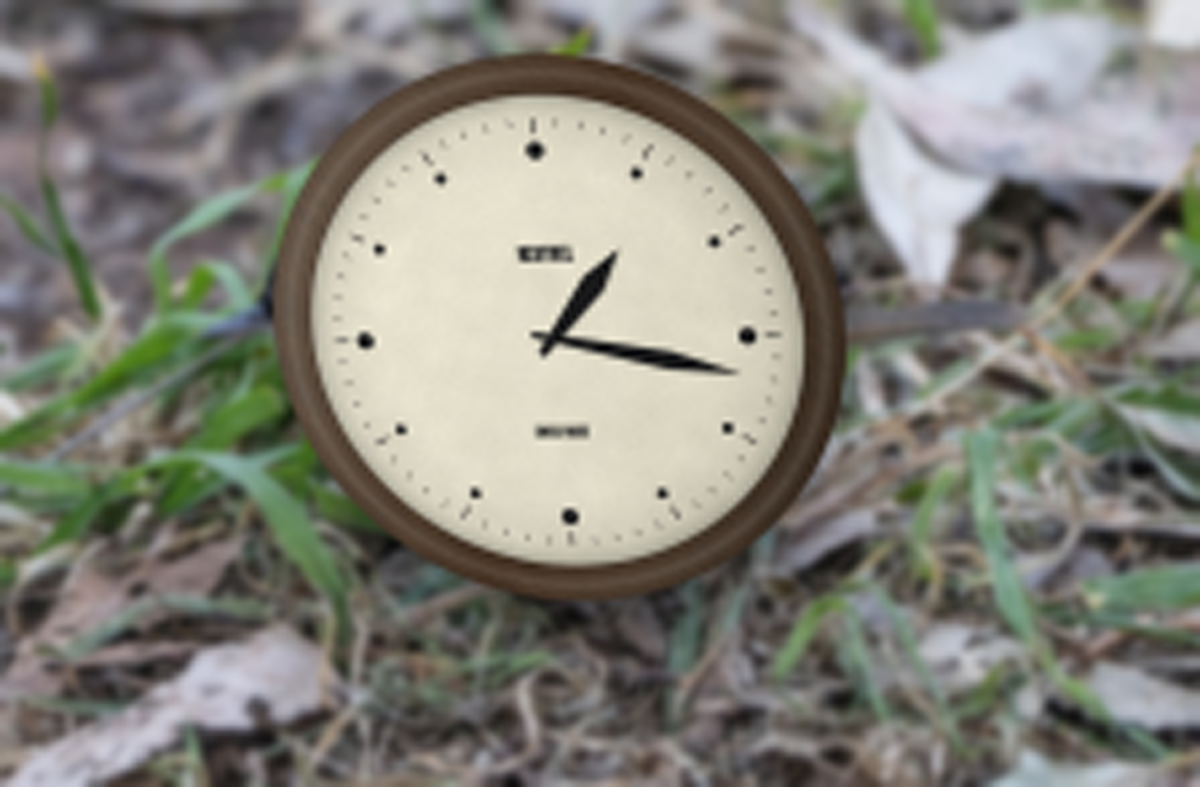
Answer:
h=1 m=17
